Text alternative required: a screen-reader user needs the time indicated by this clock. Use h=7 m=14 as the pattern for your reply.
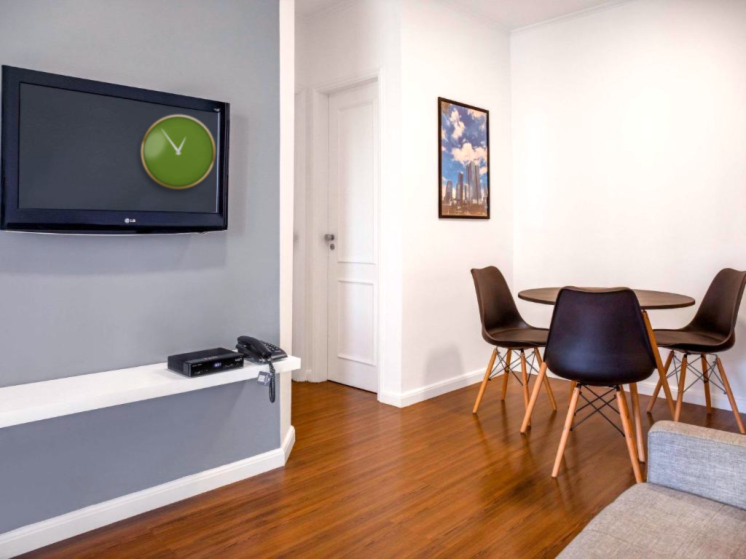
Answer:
h=12 m=54
